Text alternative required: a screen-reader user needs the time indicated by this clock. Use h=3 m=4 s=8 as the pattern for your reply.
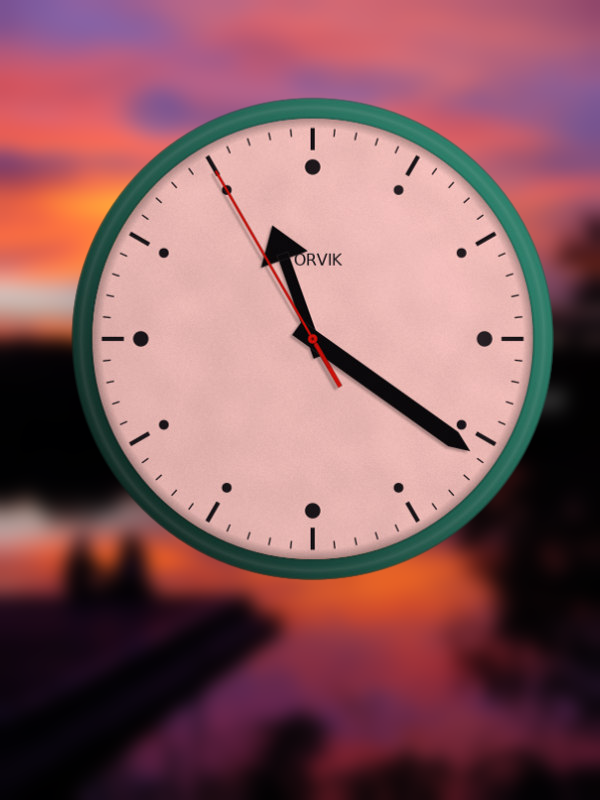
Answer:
h=11 m=20 s=55
